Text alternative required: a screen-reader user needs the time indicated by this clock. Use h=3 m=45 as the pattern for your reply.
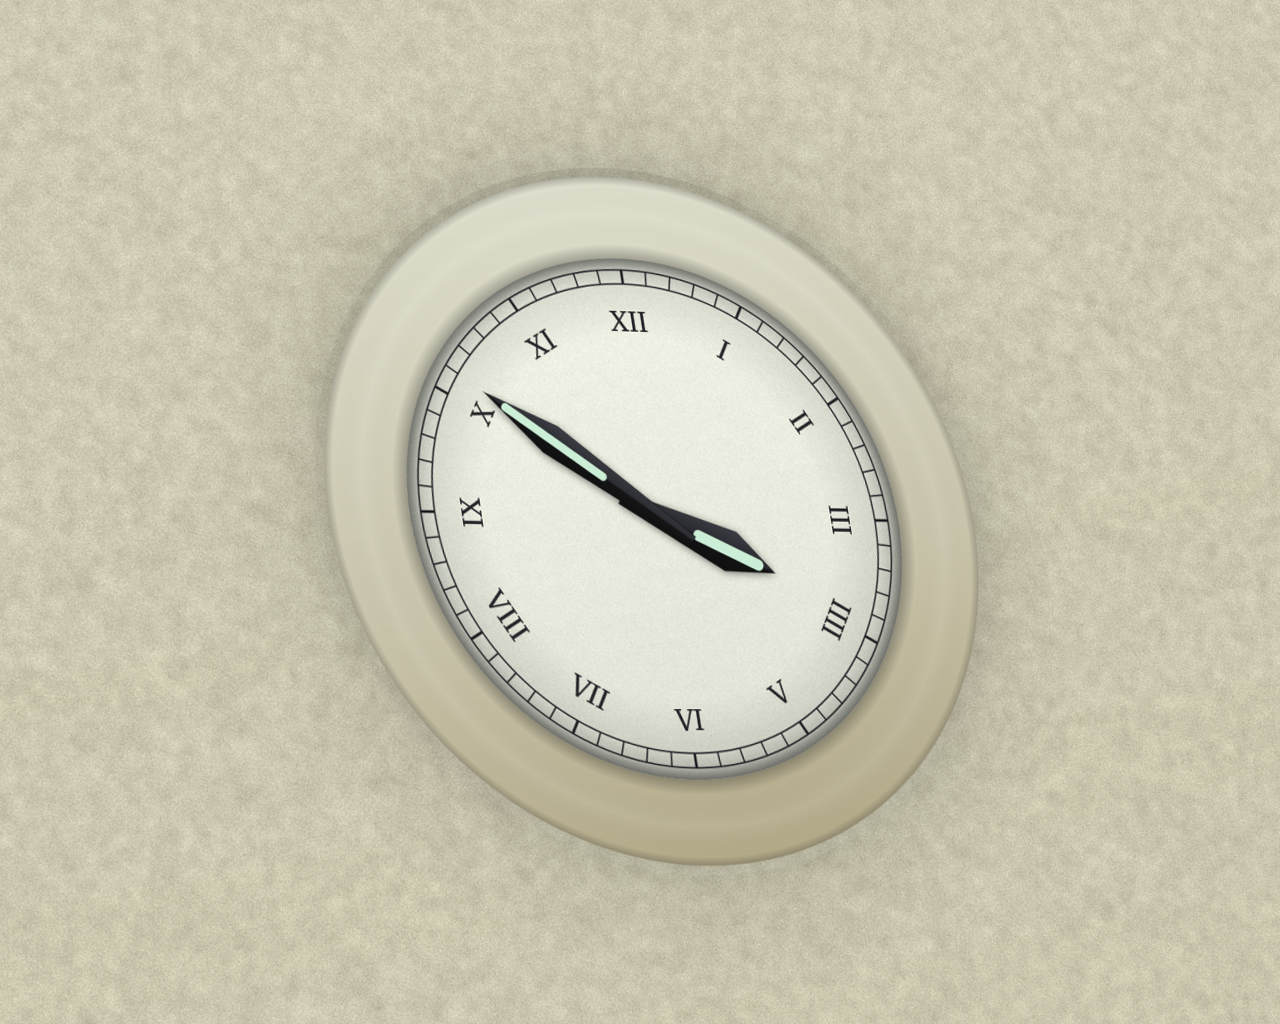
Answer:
h=3 m=51
